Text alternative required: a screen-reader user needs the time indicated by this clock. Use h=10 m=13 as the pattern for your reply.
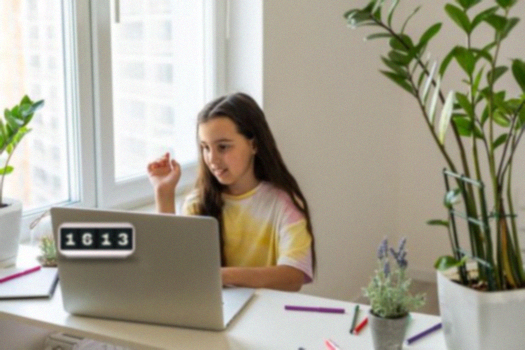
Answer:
h=16 m=13
